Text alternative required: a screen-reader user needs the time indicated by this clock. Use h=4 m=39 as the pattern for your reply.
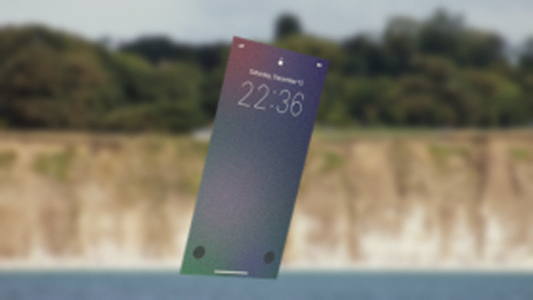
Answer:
h=22 m=36
